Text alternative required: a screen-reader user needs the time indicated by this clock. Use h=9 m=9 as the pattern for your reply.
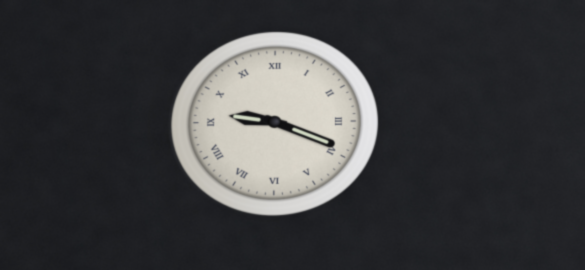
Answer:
h=9 m=19
